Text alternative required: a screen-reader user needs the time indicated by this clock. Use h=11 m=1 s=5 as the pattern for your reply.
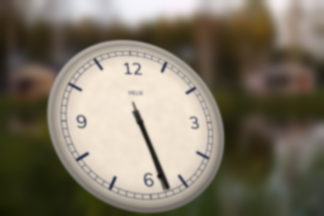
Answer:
h=5 m=27 s=28
